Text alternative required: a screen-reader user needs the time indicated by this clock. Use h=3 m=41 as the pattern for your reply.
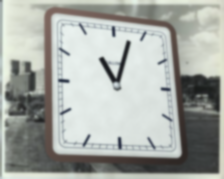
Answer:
h=11 m=3
